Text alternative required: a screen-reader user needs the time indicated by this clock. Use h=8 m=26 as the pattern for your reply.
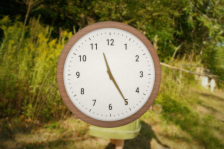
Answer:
h=11 m=25
